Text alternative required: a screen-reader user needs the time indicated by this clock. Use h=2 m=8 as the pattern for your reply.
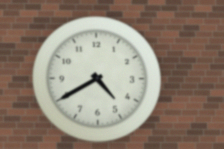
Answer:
h=4 m=40
